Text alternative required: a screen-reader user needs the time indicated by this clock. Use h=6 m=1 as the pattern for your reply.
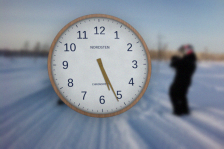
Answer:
h=5 m=26
